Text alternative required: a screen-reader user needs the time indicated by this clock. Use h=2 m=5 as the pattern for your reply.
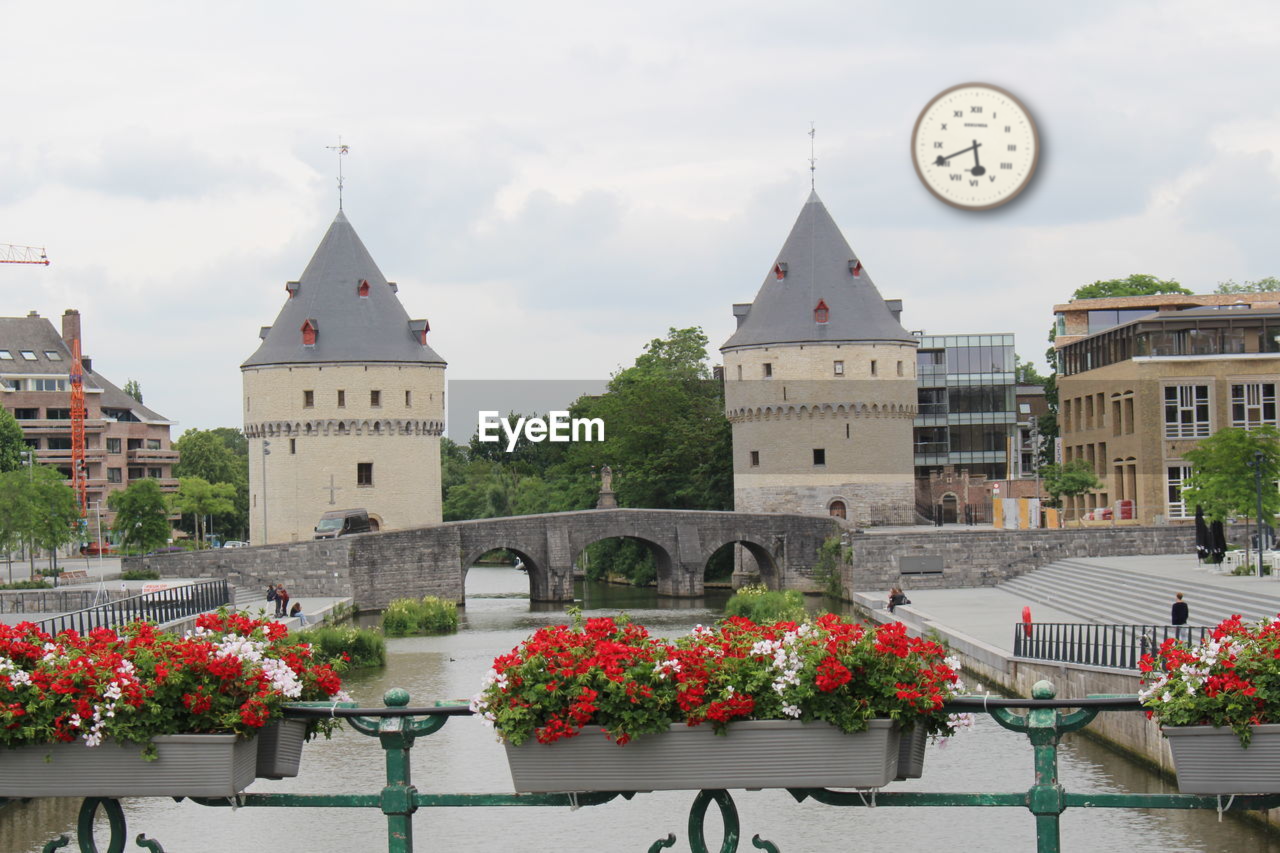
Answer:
h=5 m=41
